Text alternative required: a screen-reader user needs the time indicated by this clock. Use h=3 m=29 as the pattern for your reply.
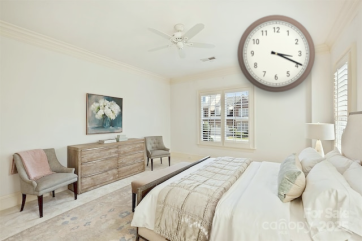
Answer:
h=3 m=19
